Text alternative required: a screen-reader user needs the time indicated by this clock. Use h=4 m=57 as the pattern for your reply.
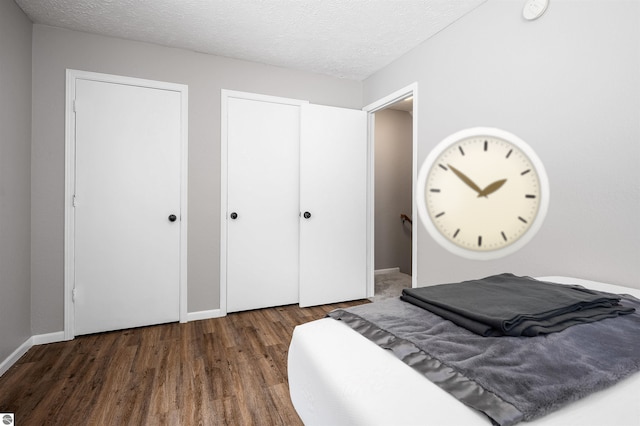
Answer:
h=1 m=51
